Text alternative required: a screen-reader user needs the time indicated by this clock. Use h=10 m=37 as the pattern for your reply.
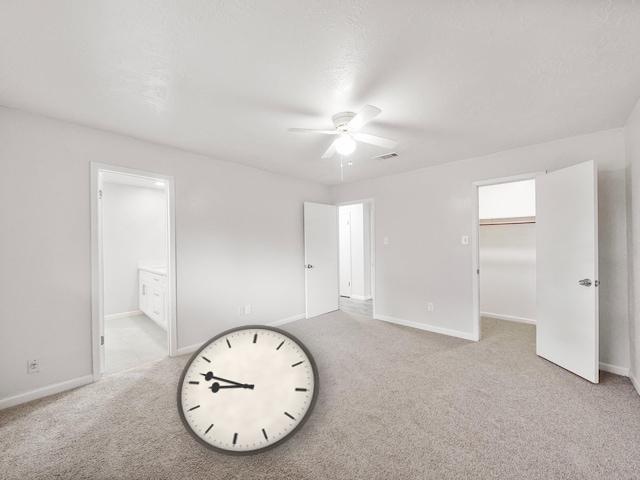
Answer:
h=8 m=47
